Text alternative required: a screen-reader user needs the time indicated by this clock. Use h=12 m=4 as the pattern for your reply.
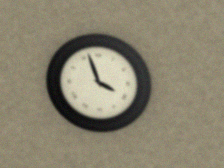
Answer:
h=3 m=57
